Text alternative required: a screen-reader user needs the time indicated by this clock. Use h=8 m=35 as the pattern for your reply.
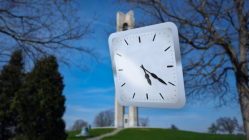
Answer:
h=5 m=21
